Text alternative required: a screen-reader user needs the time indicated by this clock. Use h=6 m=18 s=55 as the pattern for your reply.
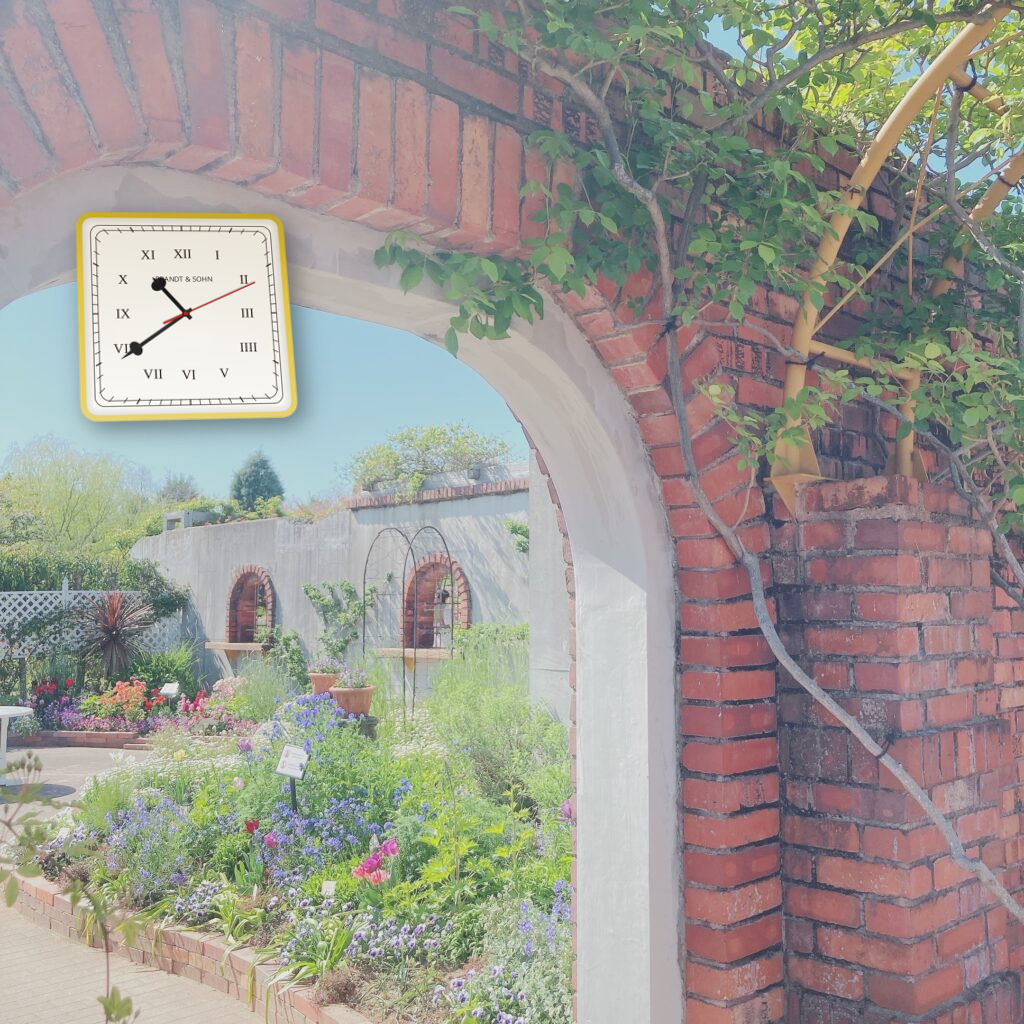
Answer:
h=10 m=39 s=11
